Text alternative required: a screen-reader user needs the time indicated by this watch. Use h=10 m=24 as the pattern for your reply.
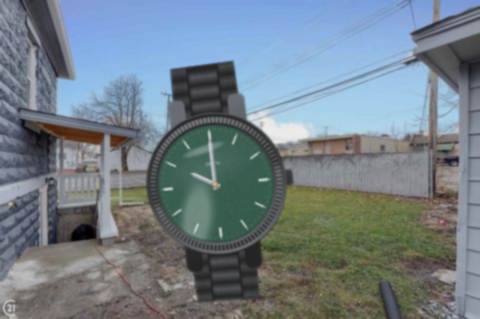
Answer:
h=10 m=0
